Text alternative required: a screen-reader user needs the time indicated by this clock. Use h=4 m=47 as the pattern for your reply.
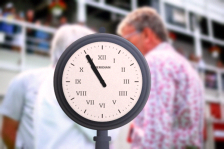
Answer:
h=10 m=55
